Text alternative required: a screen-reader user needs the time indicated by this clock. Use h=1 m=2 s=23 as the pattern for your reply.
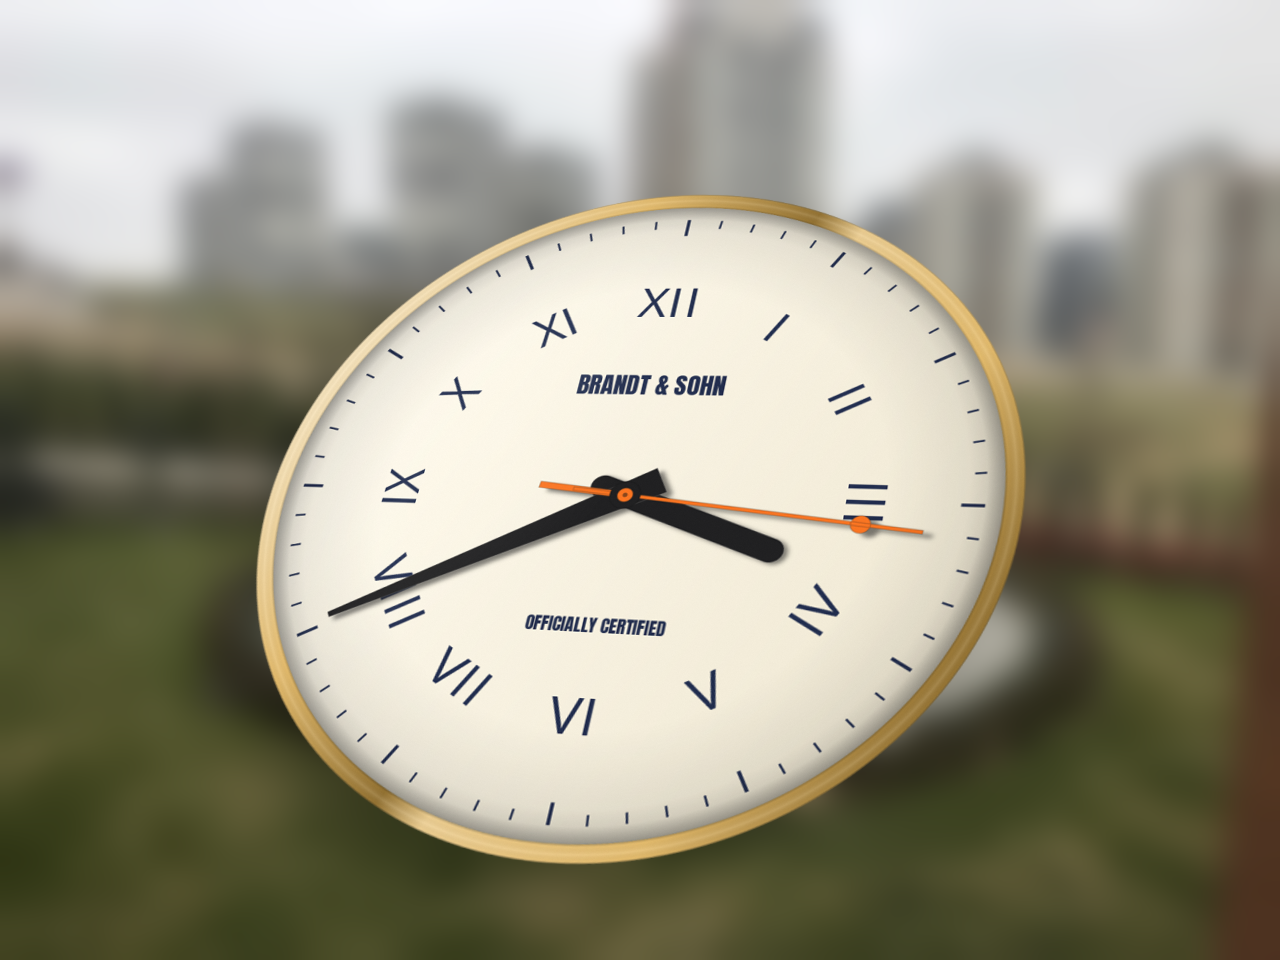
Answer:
h=3 m=40 s=16
